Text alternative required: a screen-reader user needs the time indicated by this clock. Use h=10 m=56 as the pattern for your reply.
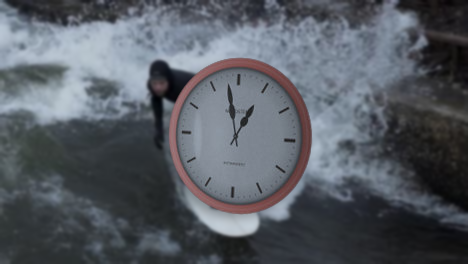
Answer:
h=12 m=58
